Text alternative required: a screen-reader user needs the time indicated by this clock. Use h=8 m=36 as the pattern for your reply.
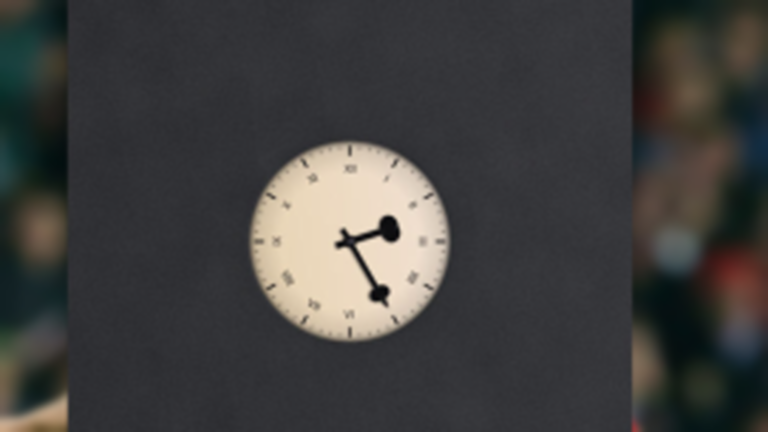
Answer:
h=2 m=25
